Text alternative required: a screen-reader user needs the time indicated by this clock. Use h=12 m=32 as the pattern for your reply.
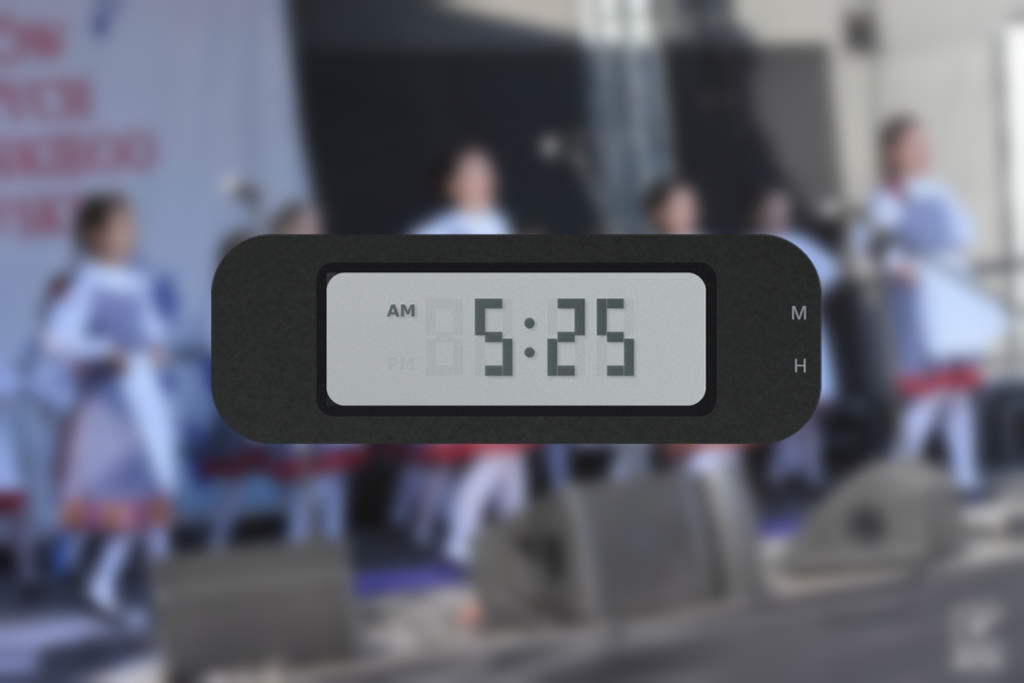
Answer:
h=5 m=25
